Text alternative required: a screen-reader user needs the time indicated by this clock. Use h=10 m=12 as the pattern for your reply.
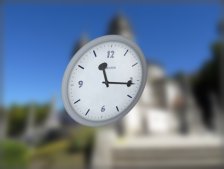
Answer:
h=11 m=16
